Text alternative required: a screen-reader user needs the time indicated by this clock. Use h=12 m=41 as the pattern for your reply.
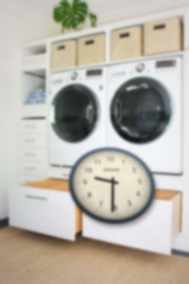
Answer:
h=9 m=31
